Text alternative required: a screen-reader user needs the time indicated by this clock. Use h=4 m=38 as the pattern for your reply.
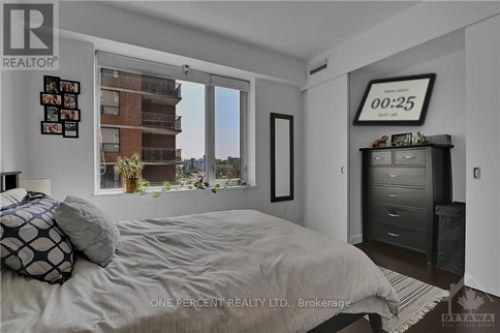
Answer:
h=0 m=25
